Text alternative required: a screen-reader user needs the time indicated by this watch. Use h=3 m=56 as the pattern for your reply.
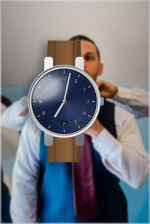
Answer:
h=7 m=2
